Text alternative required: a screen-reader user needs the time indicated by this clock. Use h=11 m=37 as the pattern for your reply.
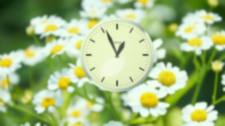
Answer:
h=12 m=56
